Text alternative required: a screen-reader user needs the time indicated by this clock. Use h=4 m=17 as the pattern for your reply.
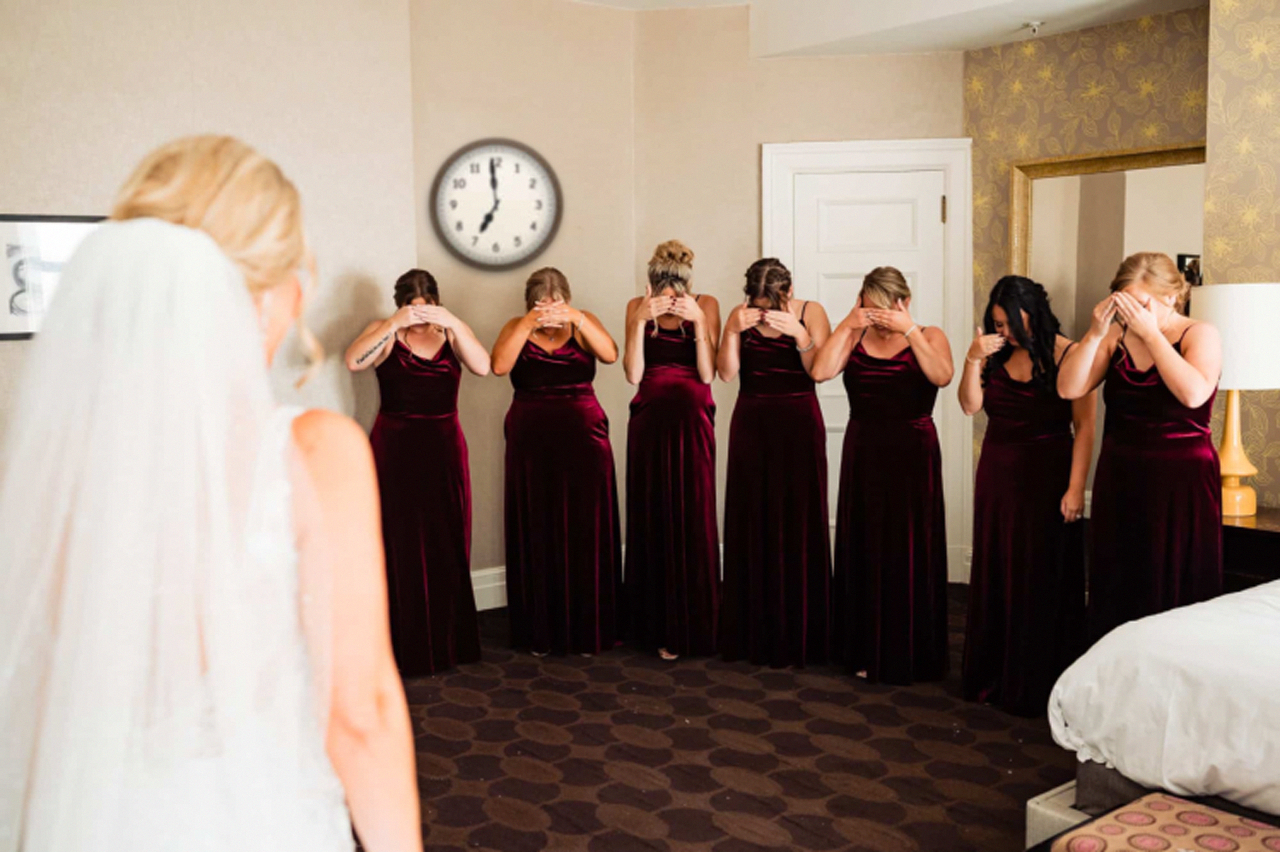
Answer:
h=6 m=59
